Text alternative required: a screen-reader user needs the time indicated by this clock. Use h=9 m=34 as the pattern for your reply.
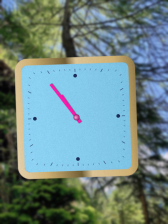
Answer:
h=10 m=54
